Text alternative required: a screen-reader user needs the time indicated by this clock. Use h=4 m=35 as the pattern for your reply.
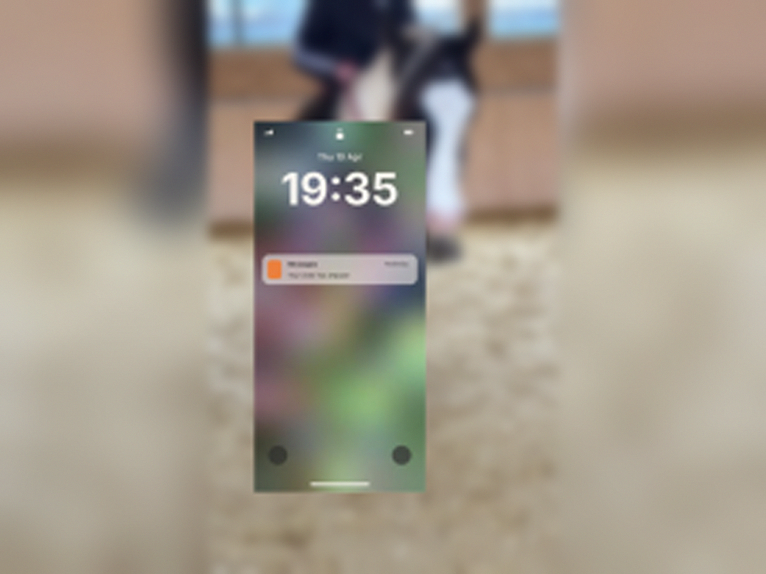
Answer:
h=19 m=35
